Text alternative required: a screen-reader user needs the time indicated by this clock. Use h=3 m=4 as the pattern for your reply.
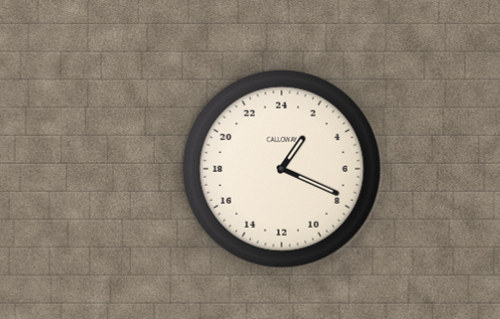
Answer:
h=2 m=19
